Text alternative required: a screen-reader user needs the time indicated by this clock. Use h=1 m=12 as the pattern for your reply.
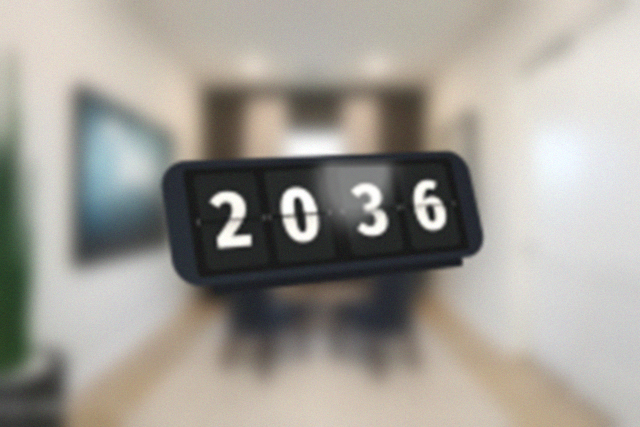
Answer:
h=20 m=36
